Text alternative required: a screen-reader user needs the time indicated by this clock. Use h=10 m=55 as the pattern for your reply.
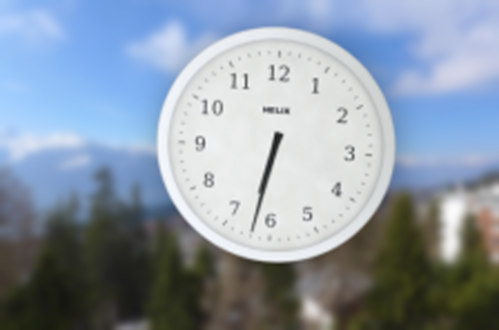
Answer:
h=6 m=32
